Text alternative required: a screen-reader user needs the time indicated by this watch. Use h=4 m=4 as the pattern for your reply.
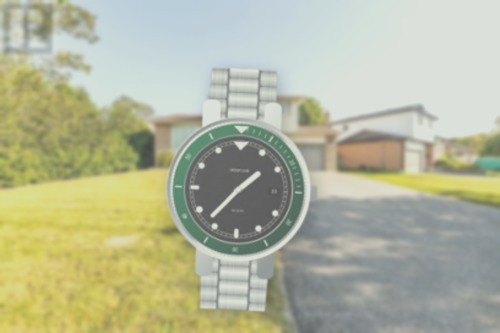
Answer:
h=1 m=37
